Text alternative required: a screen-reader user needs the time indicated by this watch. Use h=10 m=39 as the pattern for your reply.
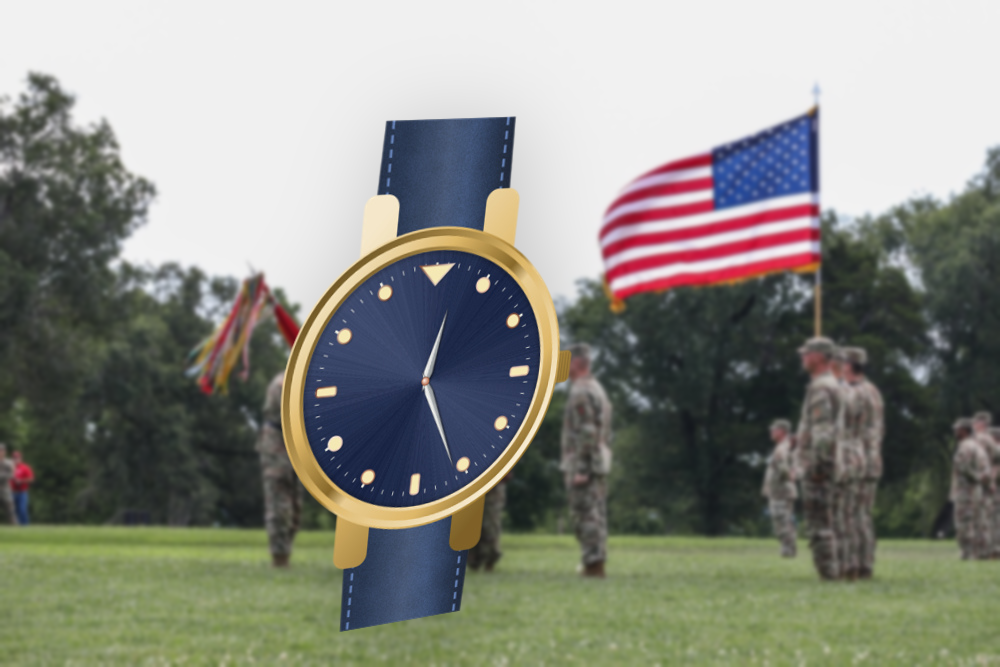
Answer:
h=12 m=26
